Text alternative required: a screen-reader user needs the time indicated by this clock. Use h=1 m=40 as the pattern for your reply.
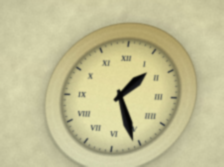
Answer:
h=1 m=26
